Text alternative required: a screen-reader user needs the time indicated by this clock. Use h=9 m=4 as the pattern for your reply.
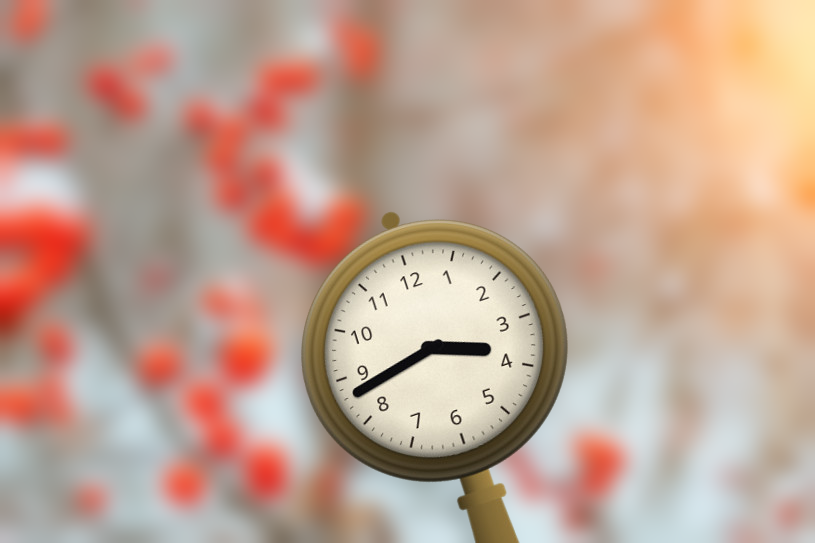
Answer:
h=3 m=43
